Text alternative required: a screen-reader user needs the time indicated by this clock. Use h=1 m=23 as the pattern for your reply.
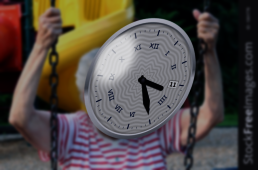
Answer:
h=3 m=25
